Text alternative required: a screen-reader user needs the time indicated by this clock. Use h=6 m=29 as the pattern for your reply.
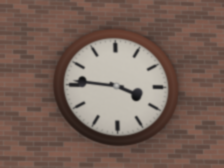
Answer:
h=3 m=46
